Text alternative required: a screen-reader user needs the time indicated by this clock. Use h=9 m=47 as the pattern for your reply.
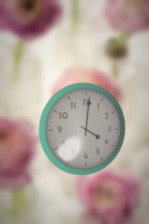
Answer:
h=4 m=1
